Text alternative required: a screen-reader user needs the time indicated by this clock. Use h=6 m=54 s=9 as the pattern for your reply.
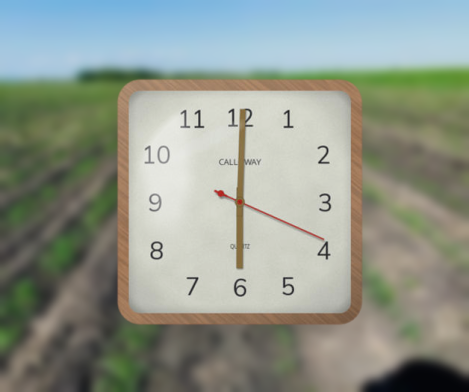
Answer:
h=6 m=0 s=19
